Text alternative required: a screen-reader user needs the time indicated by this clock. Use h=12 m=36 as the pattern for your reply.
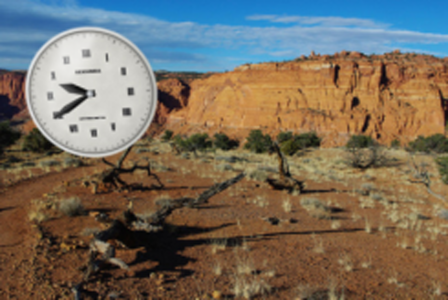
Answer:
h=9 m=40
